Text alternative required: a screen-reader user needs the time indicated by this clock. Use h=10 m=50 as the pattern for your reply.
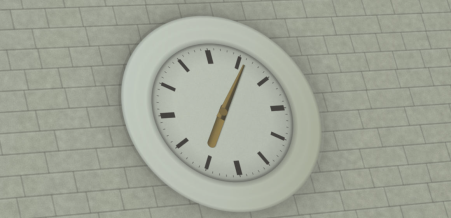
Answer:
h=7 m=6
